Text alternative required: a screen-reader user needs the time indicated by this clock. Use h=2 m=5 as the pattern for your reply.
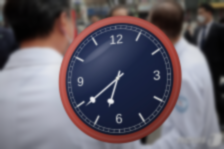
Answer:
h=6 m=39
